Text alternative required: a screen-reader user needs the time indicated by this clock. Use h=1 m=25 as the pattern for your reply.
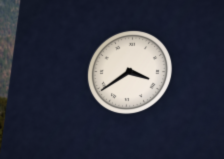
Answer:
h=3 m=39
